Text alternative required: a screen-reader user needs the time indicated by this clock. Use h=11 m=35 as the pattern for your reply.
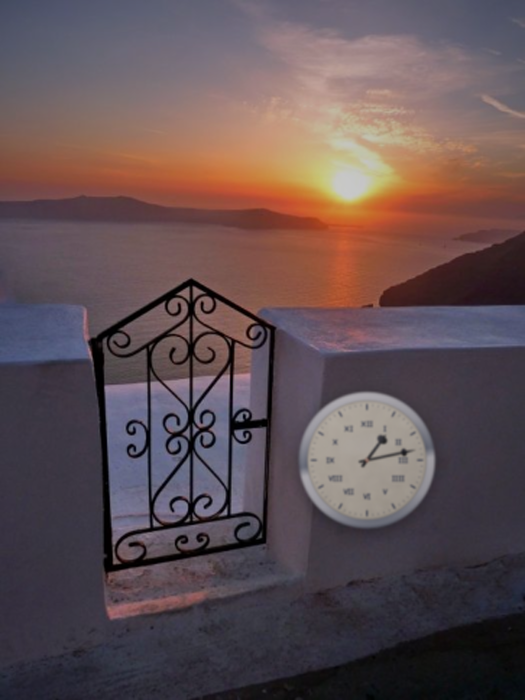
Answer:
h=1 m=13
